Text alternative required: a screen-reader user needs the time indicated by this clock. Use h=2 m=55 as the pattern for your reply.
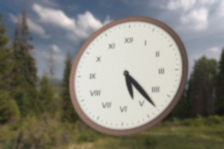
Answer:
h=5 m=23
